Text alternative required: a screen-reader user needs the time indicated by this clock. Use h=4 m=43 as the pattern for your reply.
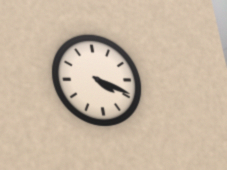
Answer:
h=4 m=19
